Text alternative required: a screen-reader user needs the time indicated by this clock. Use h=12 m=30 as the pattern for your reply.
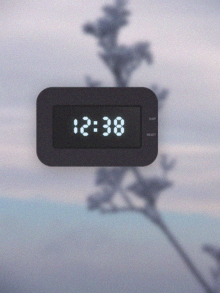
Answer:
h=12 m=38
